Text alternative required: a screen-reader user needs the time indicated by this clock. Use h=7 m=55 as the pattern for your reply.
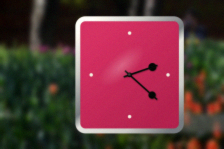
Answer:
h=2 m=22
